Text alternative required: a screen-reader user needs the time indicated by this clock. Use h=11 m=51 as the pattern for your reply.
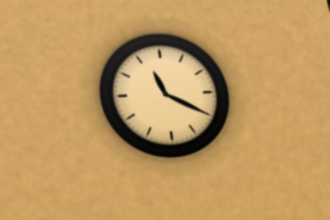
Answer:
h=11 m=20
